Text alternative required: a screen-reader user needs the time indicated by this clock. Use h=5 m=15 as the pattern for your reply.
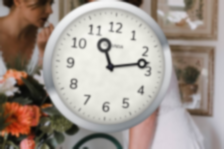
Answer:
h=11 m=13
